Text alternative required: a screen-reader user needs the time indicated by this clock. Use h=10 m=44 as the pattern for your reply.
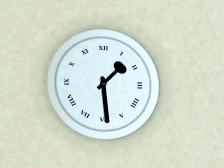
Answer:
h=1 m=29
